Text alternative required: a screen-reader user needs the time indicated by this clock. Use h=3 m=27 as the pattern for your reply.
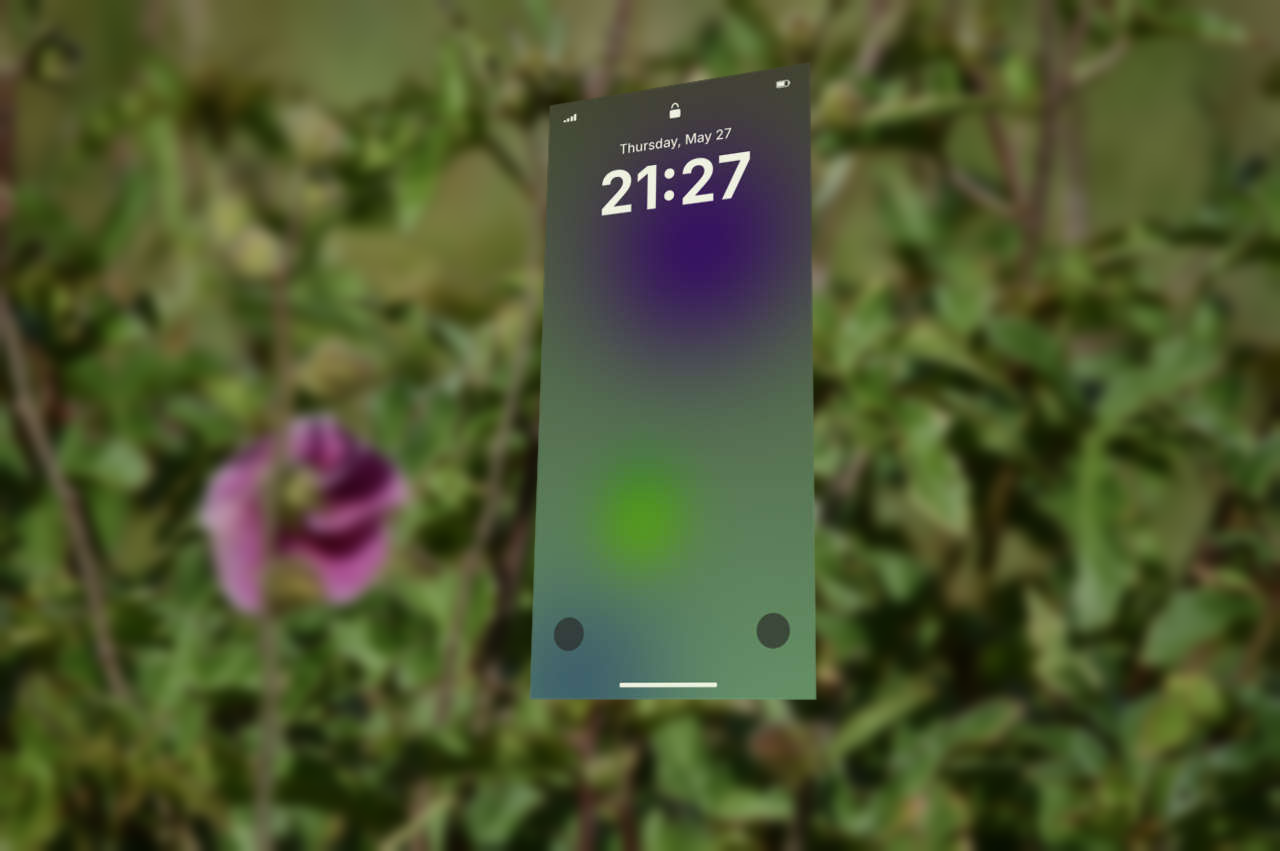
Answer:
h=21 m=27
